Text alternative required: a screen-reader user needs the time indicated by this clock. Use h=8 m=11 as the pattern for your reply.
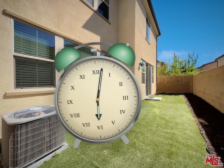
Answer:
h=6 m=2
